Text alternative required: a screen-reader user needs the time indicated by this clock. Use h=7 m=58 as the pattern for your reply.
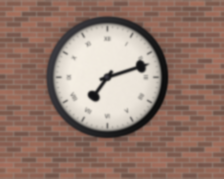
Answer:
h=7 m=12
